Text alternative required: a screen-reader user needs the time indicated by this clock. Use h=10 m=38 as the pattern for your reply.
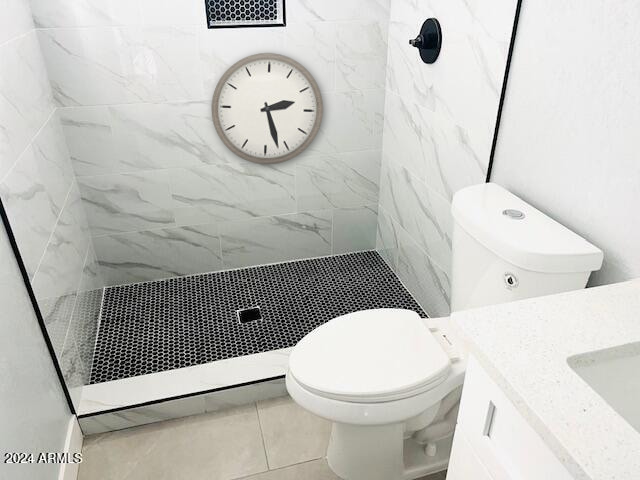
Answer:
h=2 m=27
